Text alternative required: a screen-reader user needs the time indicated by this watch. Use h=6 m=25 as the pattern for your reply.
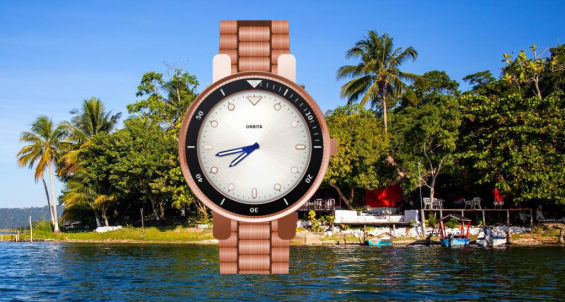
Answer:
h=7 m=43
